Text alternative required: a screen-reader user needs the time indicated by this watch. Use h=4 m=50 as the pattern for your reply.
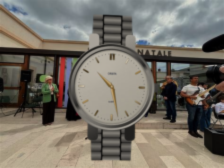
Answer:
h=10 m=28
